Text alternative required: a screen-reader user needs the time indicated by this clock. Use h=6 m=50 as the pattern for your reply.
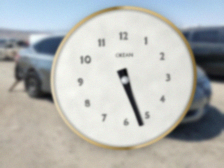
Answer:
h=5 m=27
